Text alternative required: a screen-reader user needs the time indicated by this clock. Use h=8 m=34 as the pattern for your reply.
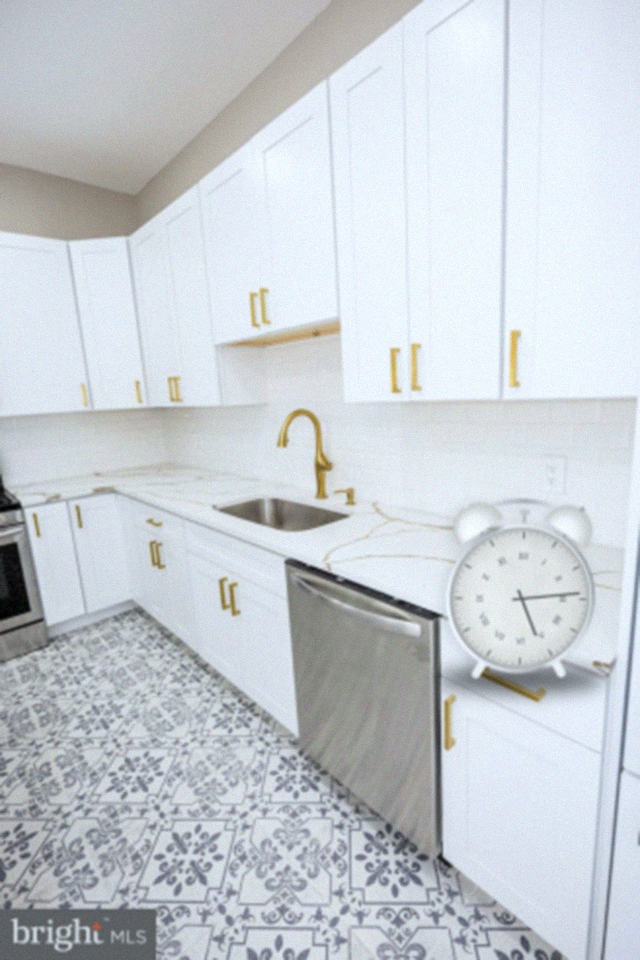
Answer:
h=5 m=14
